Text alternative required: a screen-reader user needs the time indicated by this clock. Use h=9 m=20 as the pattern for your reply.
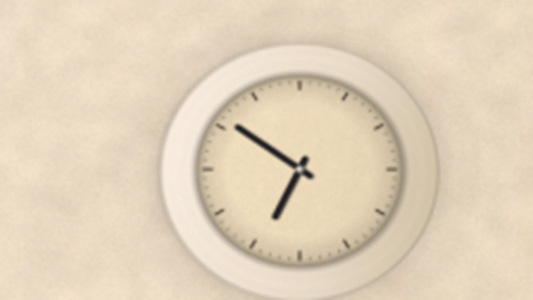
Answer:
h=6 m=51
